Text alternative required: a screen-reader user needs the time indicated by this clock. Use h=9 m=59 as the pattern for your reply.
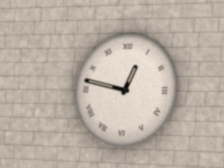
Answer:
h=12 m=47
